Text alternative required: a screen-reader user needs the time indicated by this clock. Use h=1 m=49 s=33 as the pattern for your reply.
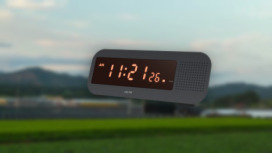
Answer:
h=11 m=21 s=26
